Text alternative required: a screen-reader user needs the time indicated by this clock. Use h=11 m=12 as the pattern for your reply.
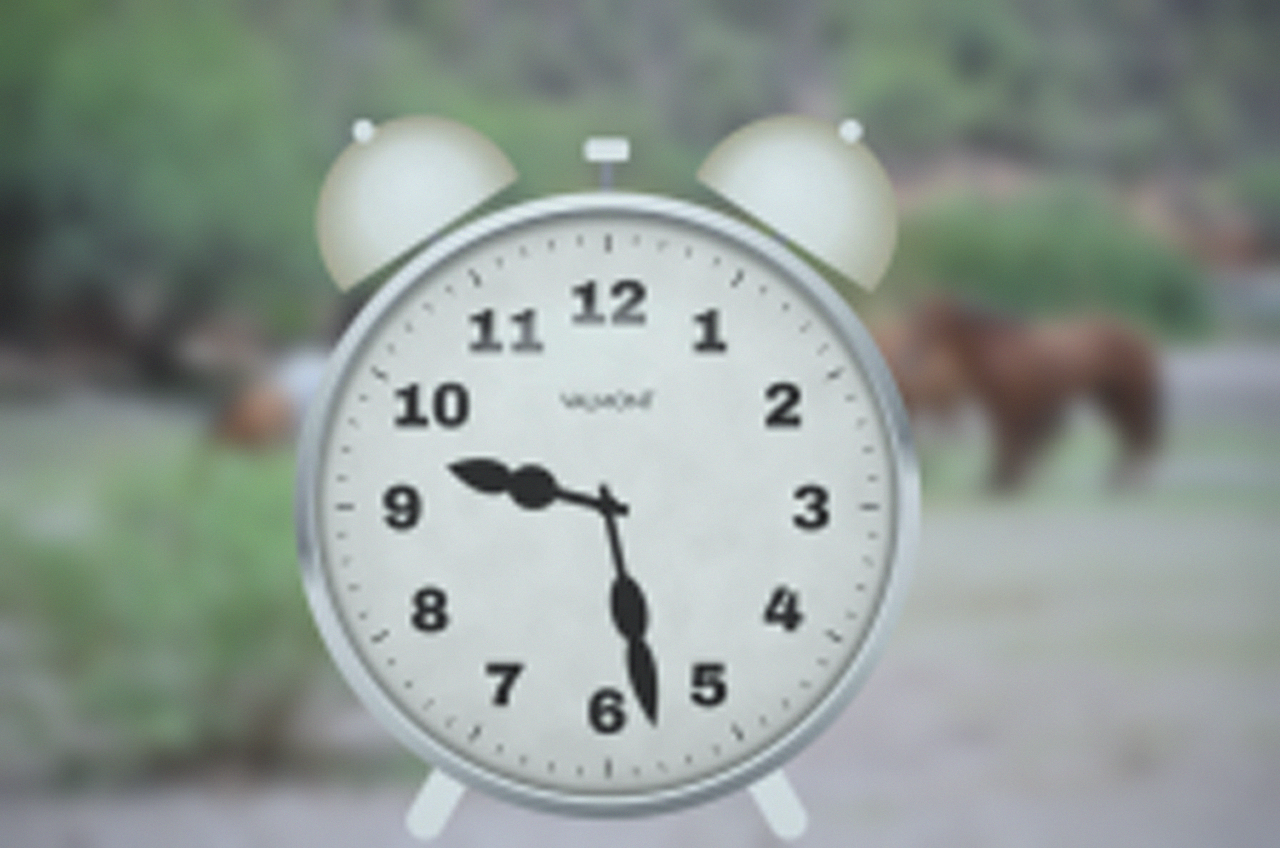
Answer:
h=9 m=28
